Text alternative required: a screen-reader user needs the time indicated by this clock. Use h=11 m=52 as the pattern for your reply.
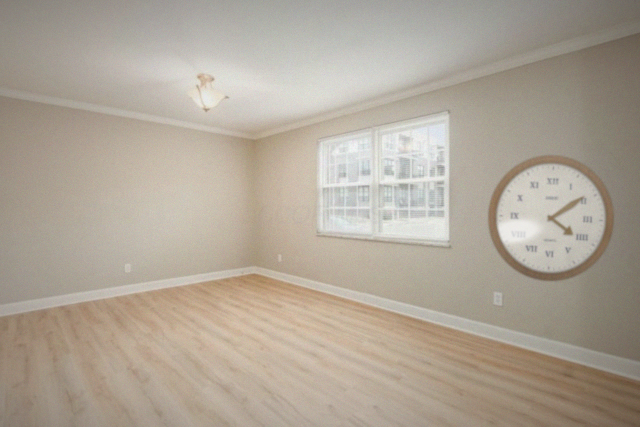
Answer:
h=4 m=9
